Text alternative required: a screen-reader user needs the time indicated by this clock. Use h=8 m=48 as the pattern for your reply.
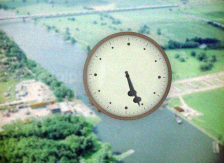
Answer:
h=5 m=26
